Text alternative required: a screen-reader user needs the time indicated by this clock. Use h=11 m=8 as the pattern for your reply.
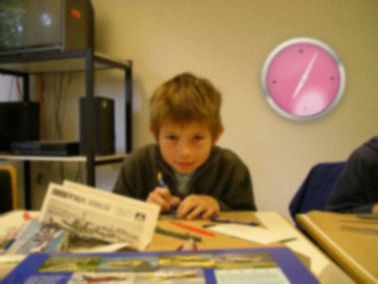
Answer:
h=7 m=5
